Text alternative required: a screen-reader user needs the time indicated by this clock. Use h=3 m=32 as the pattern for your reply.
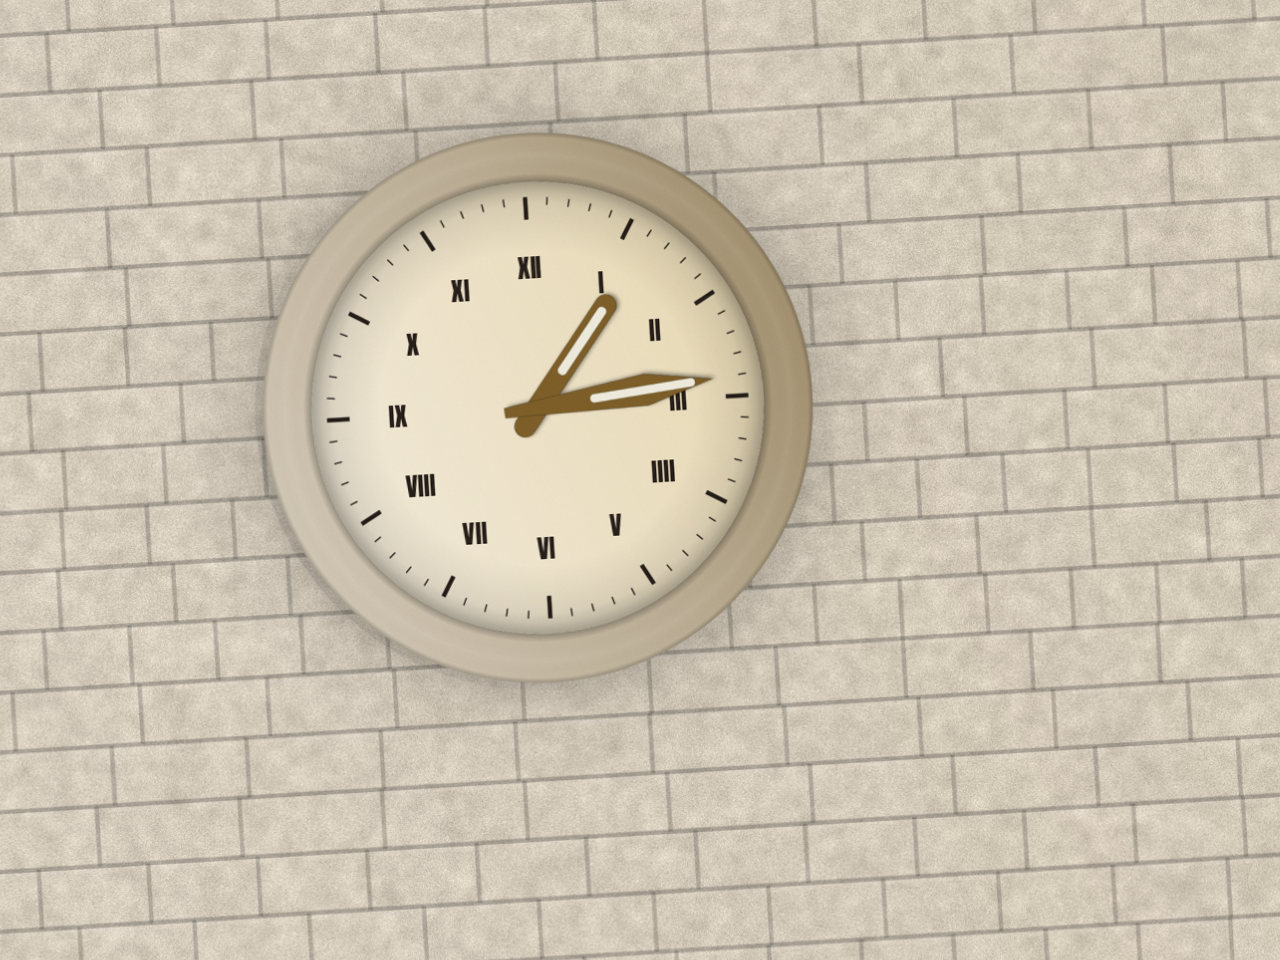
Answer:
h=1 m=14
